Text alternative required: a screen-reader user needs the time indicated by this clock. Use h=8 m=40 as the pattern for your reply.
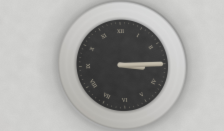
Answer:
h=3 m=15
